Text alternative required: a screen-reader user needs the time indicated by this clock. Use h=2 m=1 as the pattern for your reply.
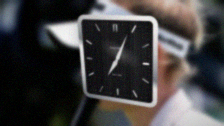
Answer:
h=7 m=4
